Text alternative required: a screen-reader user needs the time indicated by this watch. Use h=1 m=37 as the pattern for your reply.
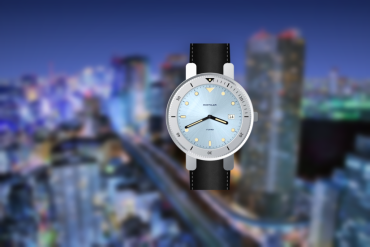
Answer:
h=3 m=41
